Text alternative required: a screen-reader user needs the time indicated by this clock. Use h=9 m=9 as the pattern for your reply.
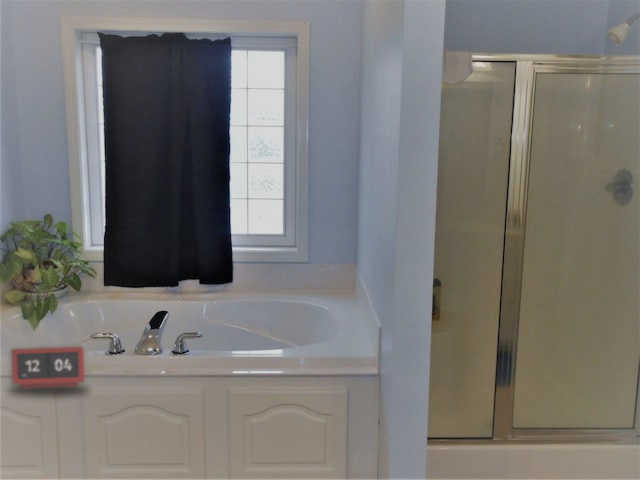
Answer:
h=12 m=4
